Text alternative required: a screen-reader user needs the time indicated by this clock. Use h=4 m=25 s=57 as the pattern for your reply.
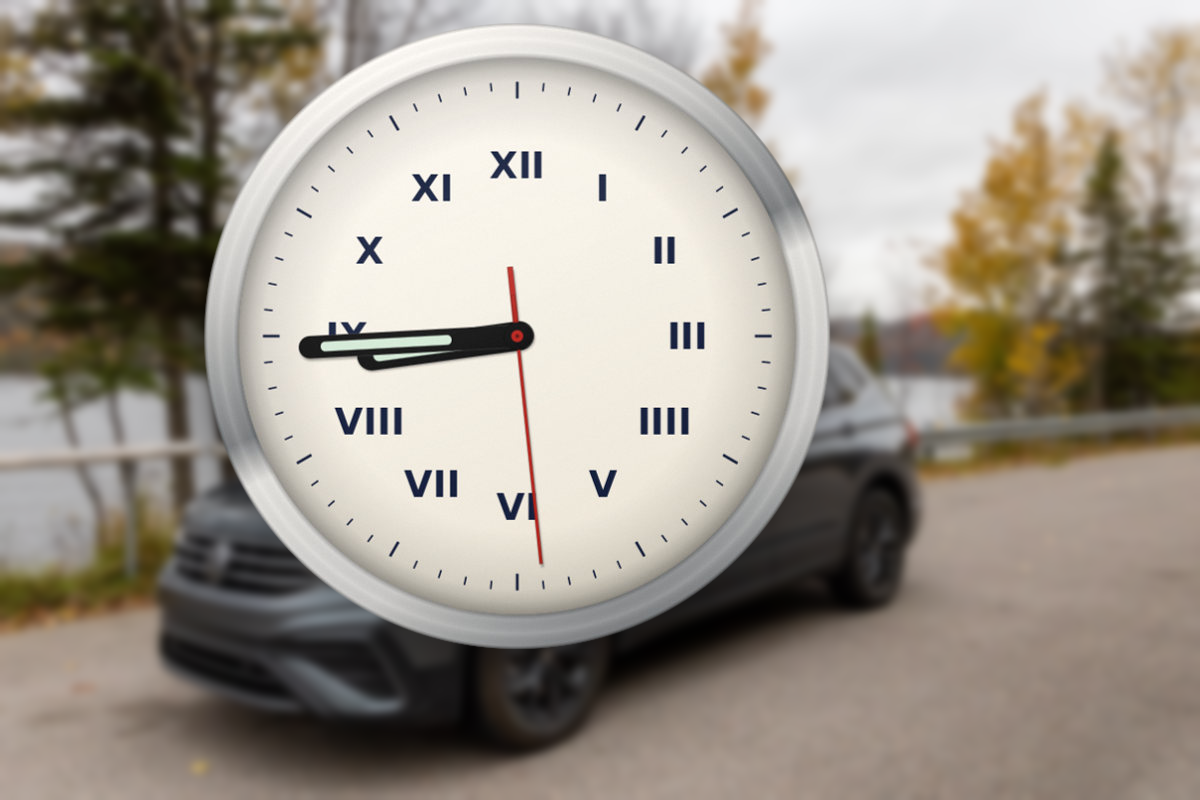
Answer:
h=8 m=44 s=29
